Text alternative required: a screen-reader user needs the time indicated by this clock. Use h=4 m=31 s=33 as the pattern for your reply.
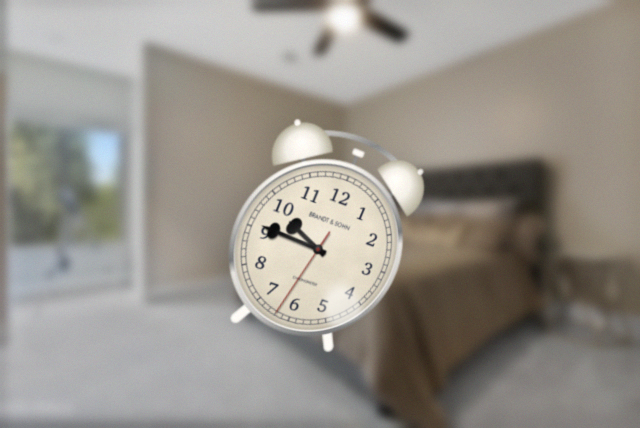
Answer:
h=9 m=45 s=32
